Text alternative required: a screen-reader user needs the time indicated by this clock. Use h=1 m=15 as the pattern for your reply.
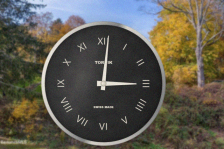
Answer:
h=3 m=1
